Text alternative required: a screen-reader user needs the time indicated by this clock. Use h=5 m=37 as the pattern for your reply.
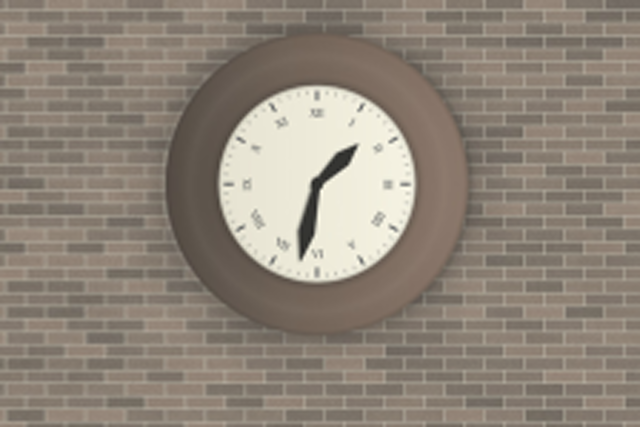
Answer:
h=1 m=32
